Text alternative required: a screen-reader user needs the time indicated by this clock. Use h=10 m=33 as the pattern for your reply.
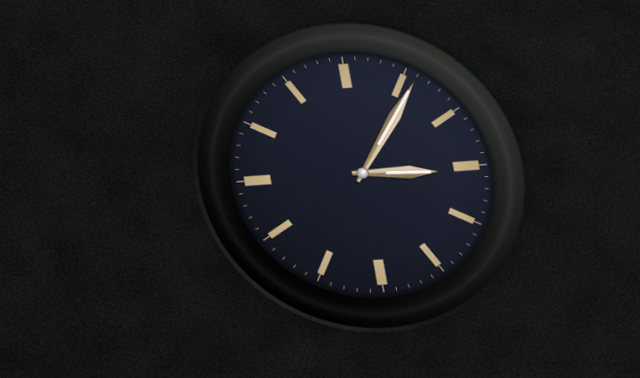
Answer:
h=3 m=6
